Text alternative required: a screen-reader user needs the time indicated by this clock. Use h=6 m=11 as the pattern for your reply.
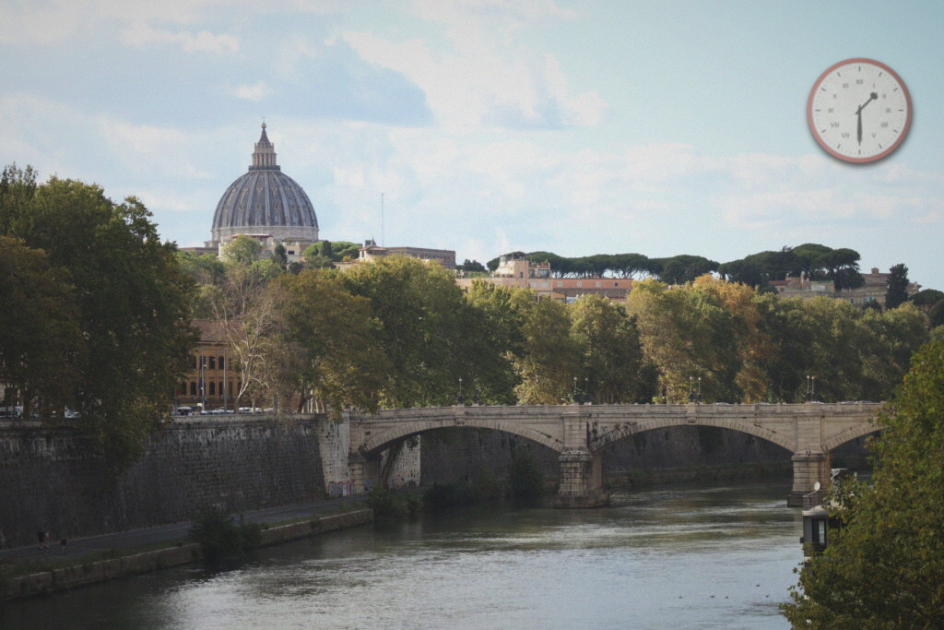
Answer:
h=1 m=30
